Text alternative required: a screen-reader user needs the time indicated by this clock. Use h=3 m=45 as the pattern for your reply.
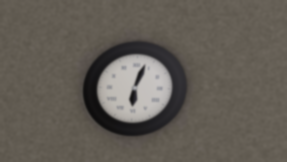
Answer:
h=6 m=3
